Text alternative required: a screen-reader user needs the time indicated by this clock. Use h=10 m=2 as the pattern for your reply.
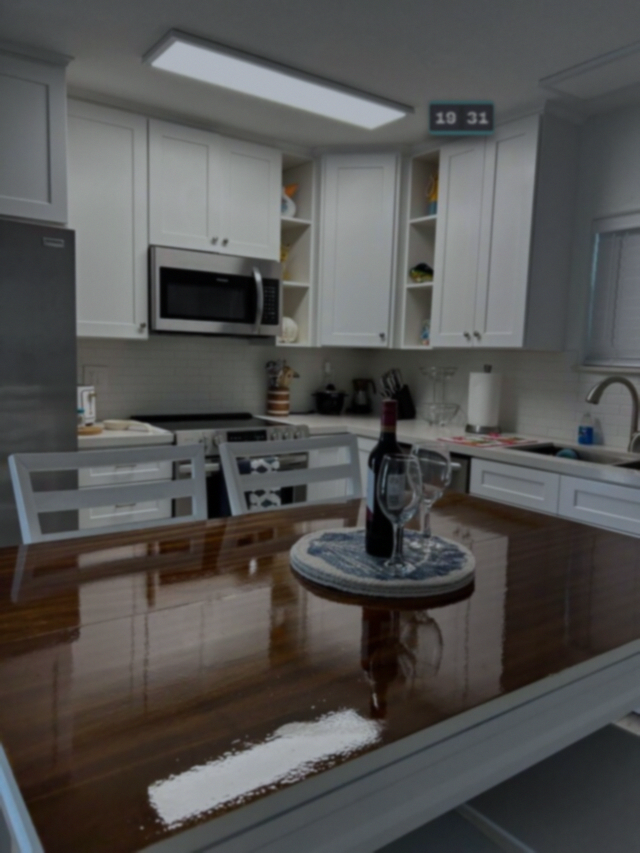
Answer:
h=19 m=31
